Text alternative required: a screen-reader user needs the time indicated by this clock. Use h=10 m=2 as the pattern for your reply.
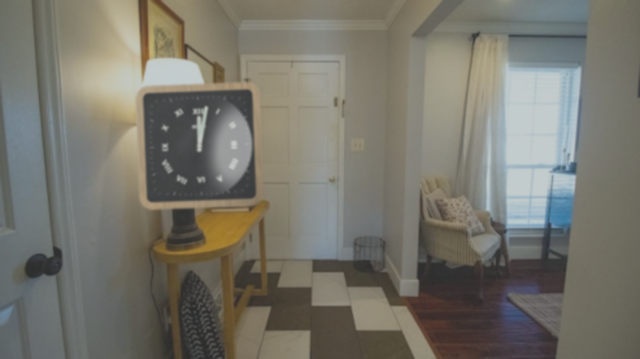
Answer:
h=12 m=2
